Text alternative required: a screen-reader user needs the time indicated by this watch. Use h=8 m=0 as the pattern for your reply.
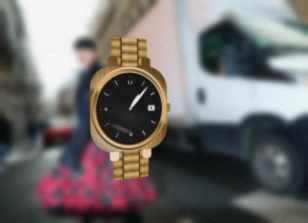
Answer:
h=1 m=7
